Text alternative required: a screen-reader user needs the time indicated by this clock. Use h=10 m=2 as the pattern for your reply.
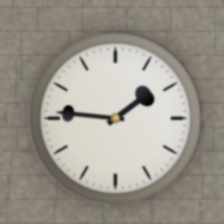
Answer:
h=1 m=46
